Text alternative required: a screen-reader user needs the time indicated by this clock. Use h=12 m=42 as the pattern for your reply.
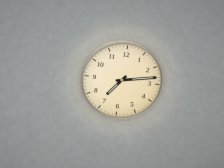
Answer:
h=7 m=13
